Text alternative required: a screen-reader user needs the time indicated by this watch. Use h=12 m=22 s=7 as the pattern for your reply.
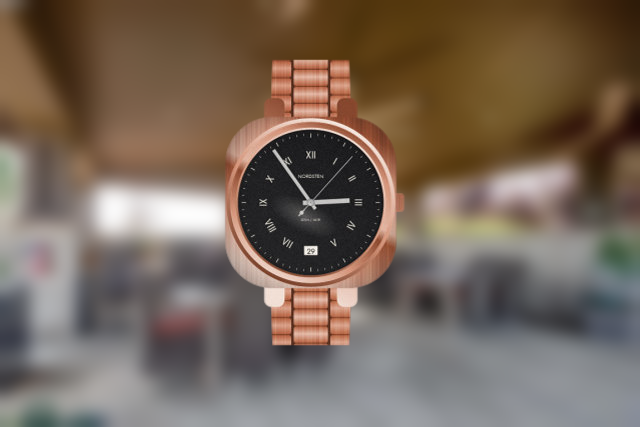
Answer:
h=2 m=54 s=7
